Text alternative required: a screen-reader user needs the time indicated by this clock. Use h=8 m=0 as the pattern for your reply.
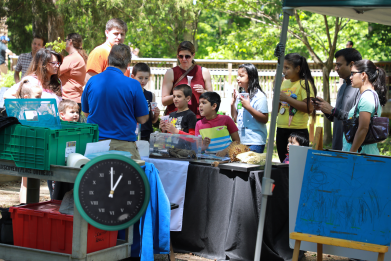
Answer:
h=1 m=0
